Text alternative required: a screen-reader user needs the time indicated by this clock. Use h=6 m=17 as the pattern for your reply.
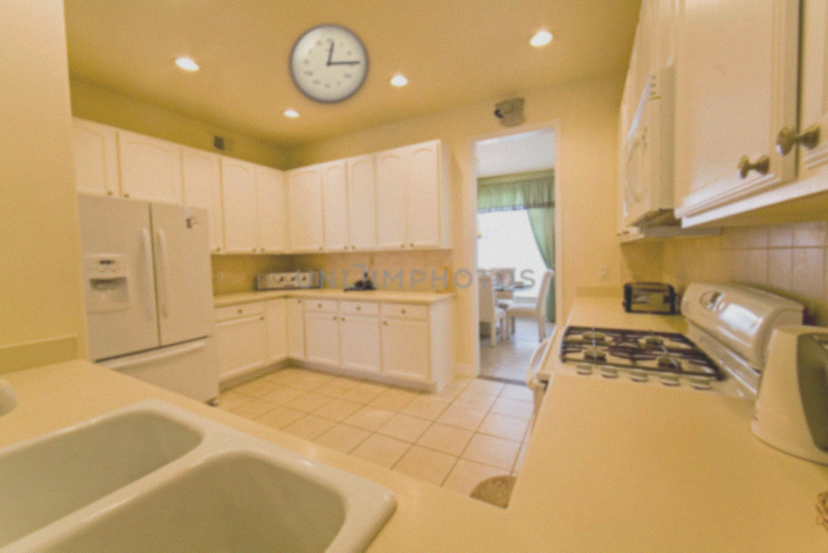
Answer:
h=12 m=14
